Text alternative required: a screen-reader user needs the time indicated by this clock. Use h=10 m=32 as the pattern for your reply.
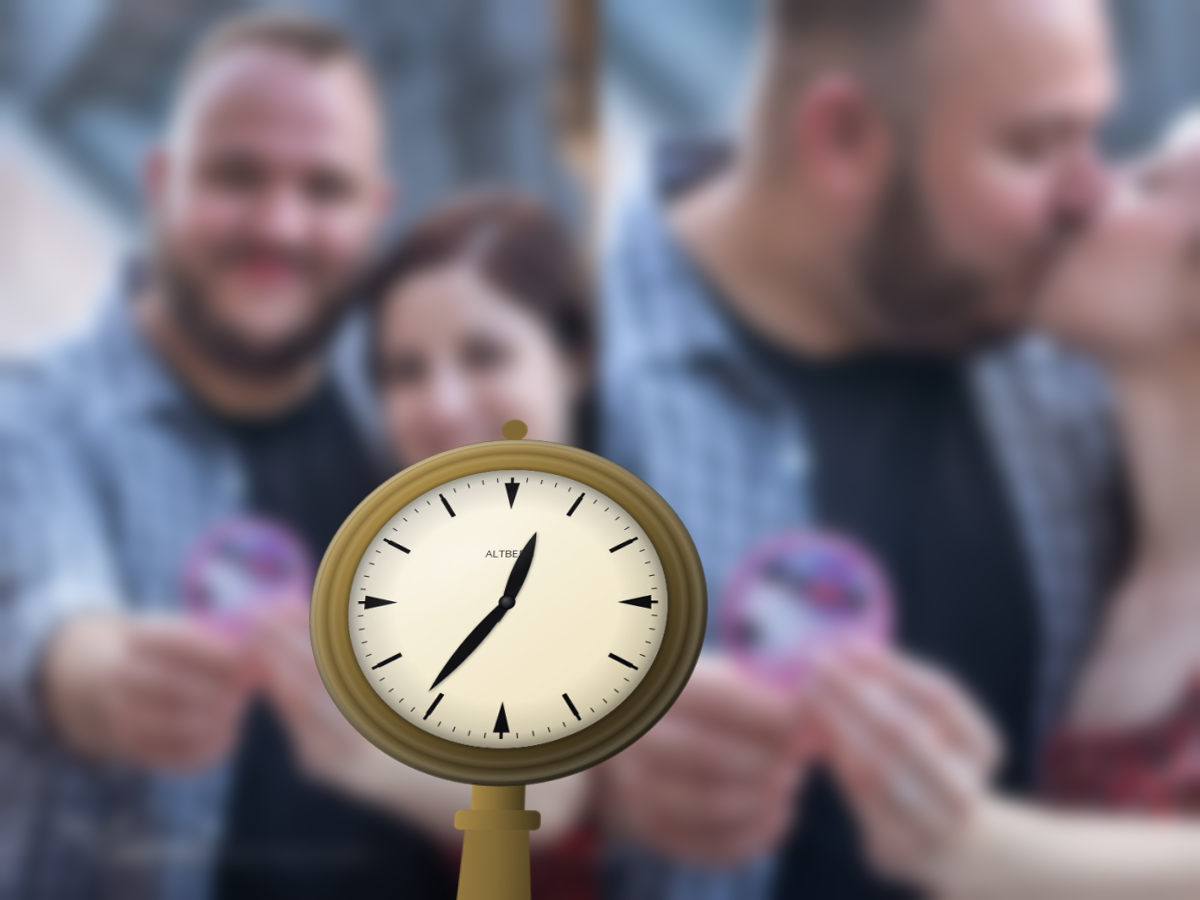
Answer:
h=12 m=36
